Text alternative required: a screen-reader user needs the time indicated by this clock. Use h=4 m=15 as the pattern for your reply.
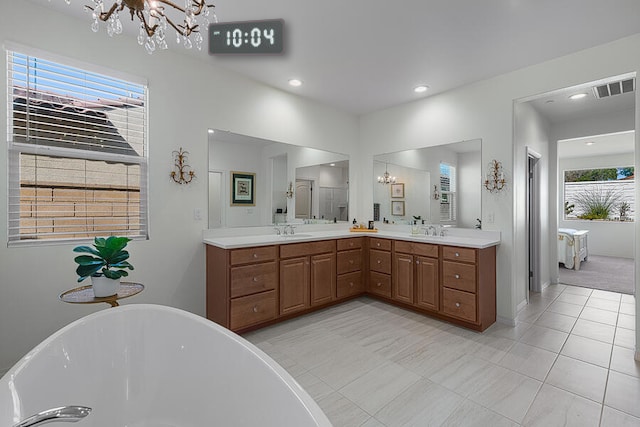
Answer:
h=10 m=4
